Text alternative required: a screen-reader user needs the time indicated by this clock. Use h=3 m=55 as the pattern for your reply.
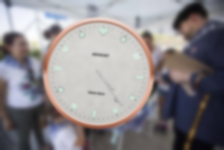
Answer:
h=4 m=23
